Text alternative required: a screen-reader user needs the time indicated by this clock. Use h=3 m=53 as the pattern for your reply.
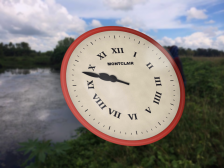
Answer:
h=9 m=48
